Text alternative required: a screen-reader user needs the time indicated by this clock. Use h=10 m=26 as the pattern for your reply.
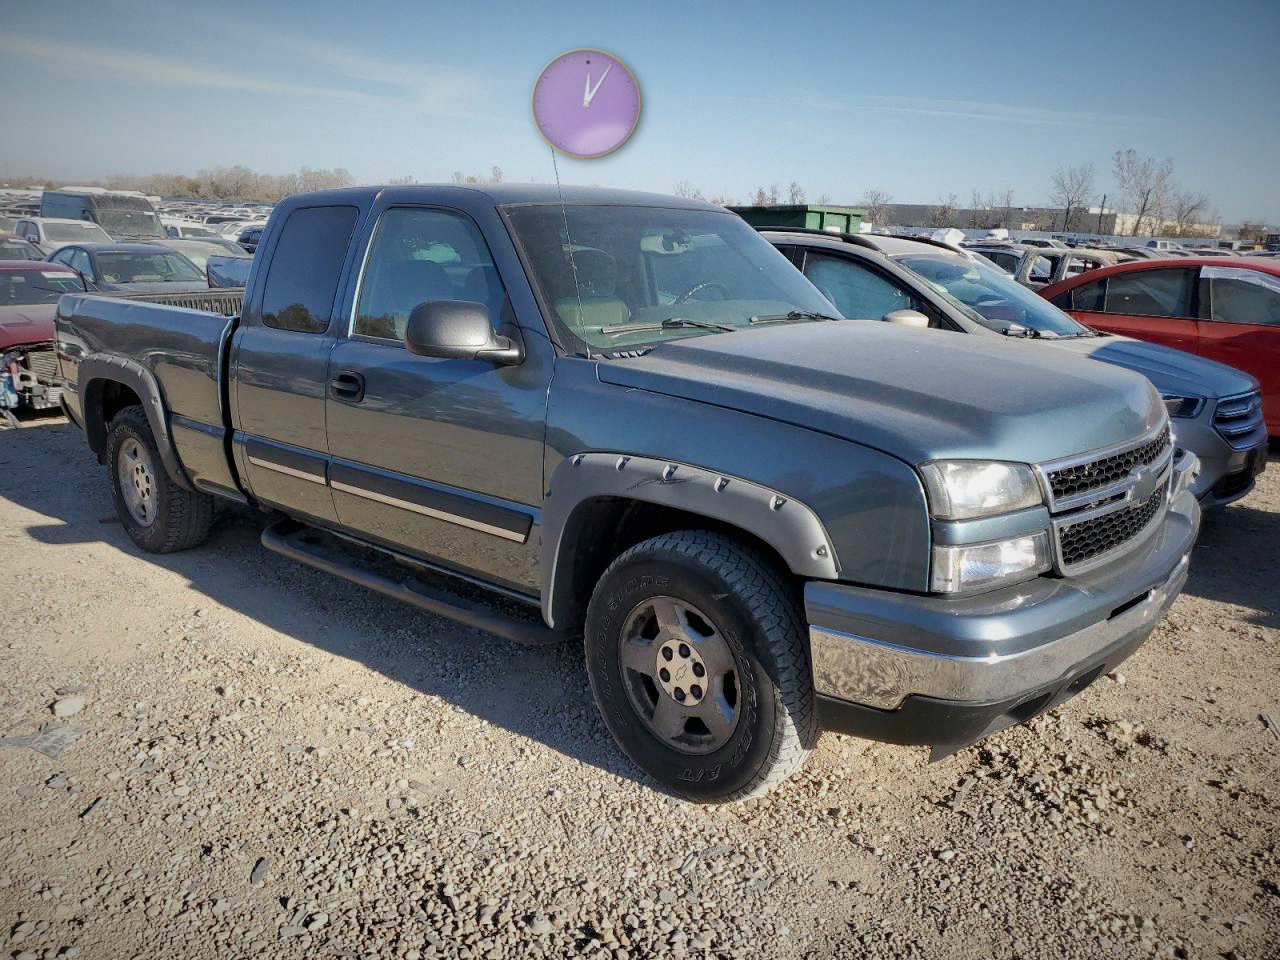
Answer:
h=12 m=5
